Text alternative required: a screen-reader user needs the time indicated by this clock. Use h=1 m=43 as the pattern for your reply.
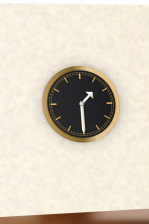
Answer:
h=1 m=30
